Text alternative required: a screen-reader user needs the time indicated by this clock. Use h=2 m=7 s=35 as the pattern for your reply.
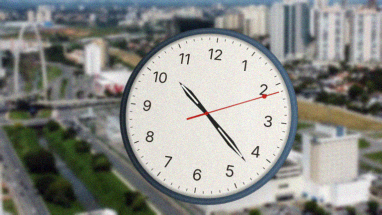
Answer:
h=10 m=22 s=11
